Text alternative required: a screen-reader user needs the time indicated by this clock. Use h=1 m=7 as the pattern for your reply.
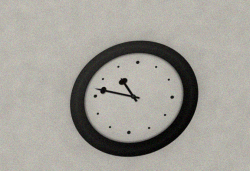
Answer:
h=10 m=47
